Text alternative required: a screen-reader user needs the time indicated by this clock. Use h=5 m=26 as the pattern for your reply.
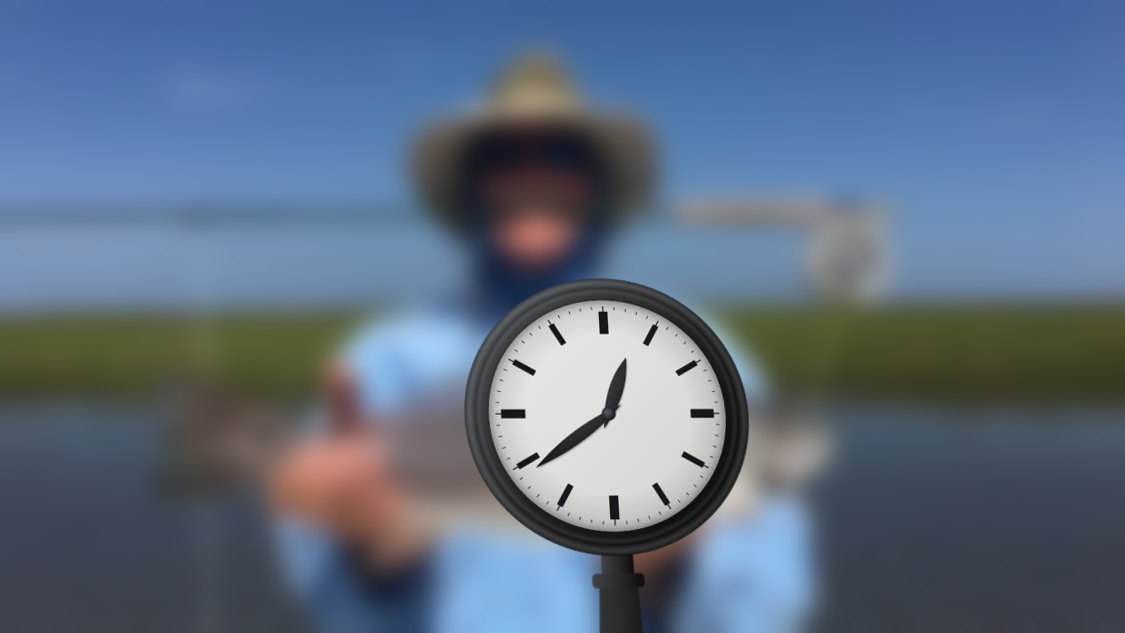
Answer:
h=12 m=39
